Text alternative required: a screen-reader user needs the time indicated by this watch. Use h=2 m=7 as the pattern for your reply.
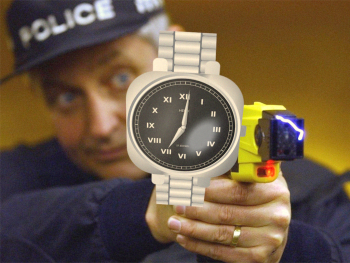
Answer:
h=7 m=1
